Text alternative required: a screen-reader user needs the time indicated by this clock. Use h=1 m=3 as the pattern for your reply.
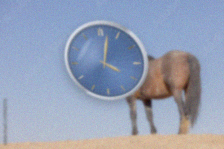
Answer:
h=4 m=2
